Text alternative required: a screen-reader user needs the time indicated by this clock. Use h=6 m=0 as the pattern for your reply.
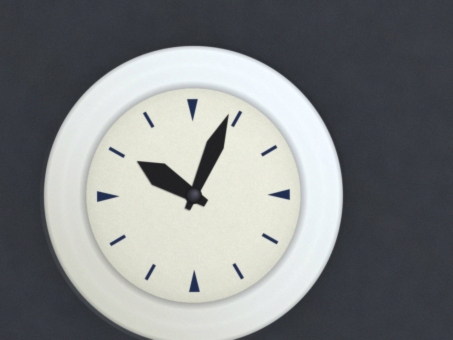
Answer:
h=10 m=4
